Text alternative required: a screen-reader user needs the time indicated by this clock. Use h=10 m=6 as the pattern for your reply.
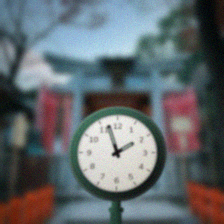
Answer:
h=1 m=57
